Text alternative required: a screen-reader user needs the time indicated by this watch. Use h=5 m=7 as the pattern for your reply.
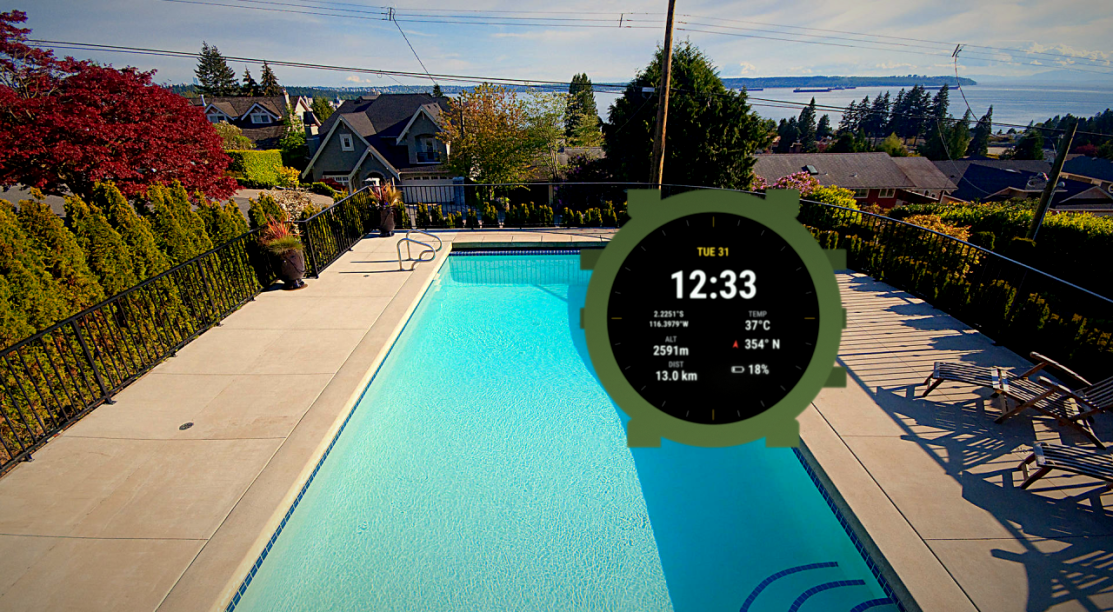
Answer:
h=12 m=33
